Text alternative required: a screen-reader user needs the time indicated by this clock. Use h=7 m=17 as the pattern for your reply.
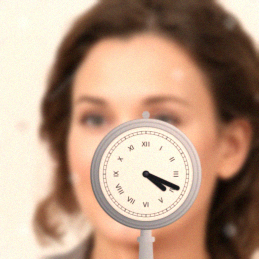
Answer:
h=4 m=19
